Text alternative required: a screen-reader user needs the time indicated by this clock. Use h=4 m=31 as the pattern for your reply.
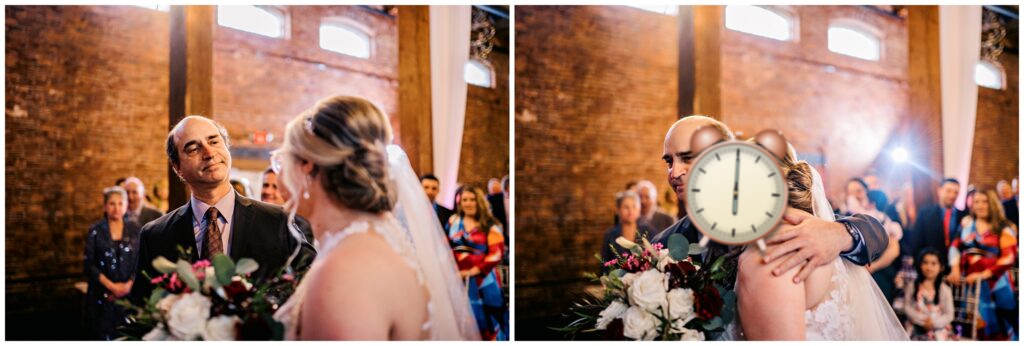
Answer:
h=6 m=0
